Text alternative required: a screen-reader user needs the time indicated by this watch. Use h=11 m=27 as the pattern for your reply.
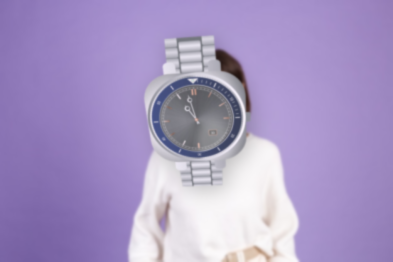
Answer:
h=10 m=58
